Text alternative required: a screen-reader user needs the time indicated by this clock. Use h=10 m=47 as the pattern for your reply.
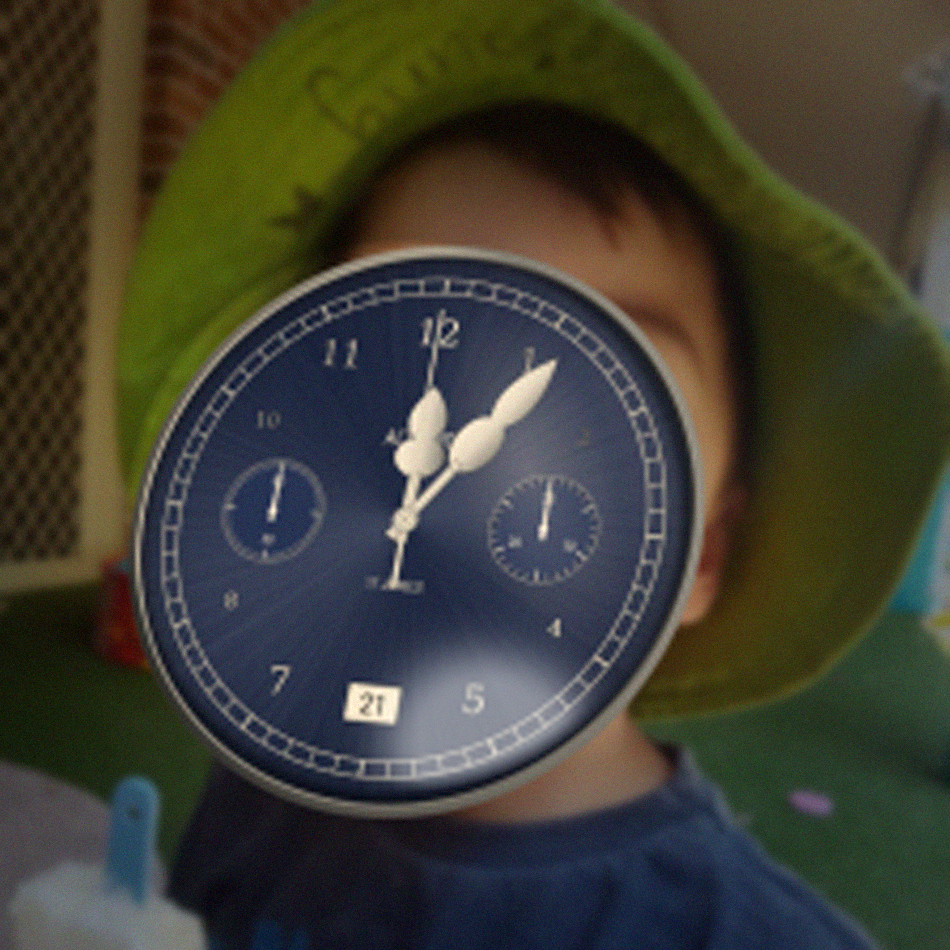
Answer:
h=12 m=6
